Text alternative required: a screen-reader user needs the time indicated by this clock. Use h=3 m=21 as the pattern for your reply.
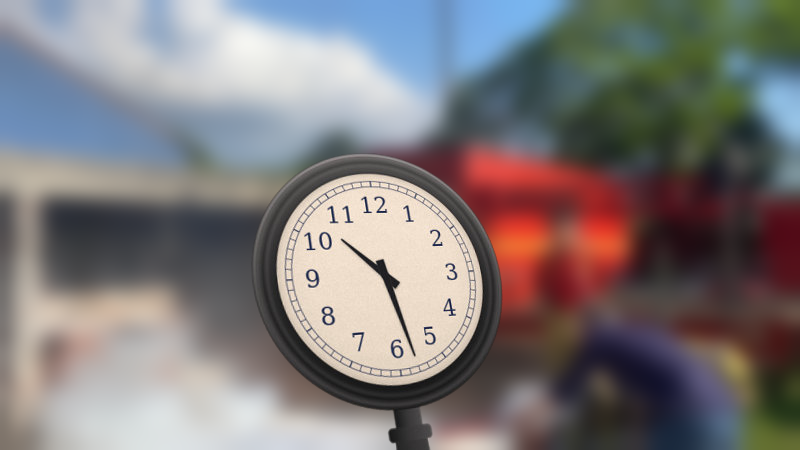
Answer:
h=10 m=28
